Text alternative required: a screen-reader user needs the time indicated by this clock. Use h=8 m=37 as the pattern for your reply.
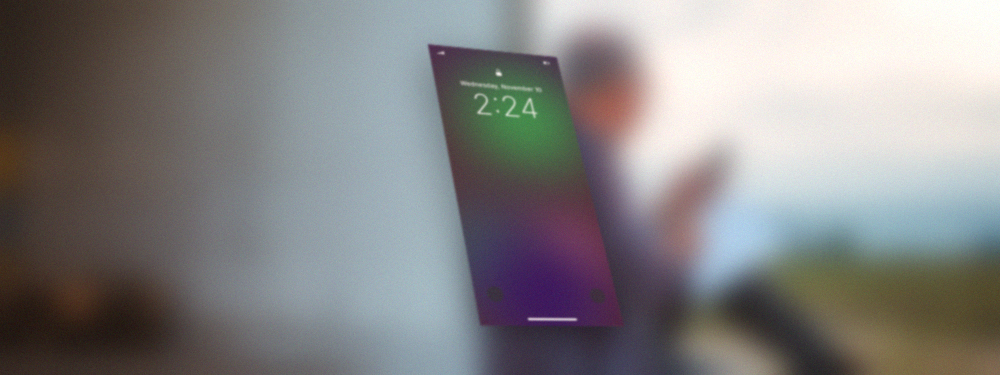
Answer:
h=2 m=24
